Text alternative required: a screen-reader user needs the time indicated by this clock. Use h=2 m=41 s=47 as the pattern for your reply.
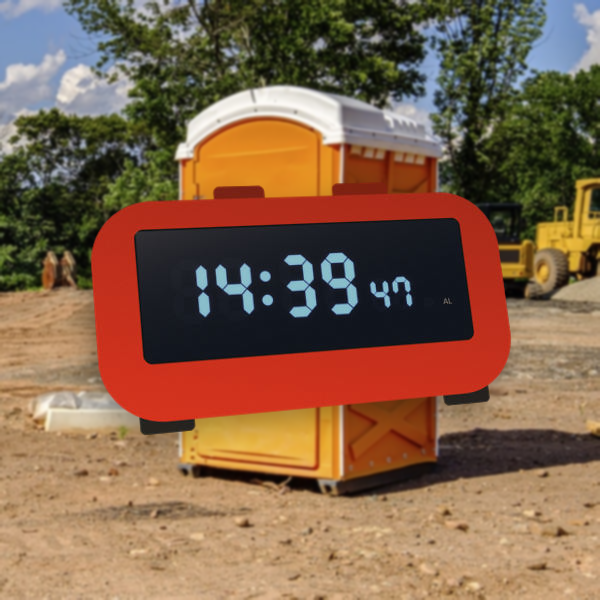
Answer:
h=14 m=39 s=47
